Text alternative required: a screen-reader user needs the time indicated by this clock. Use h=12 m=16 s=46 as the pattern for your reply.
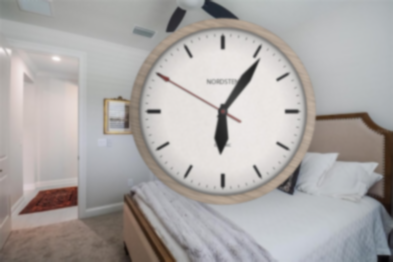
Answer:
h=6 m=5 s=50
